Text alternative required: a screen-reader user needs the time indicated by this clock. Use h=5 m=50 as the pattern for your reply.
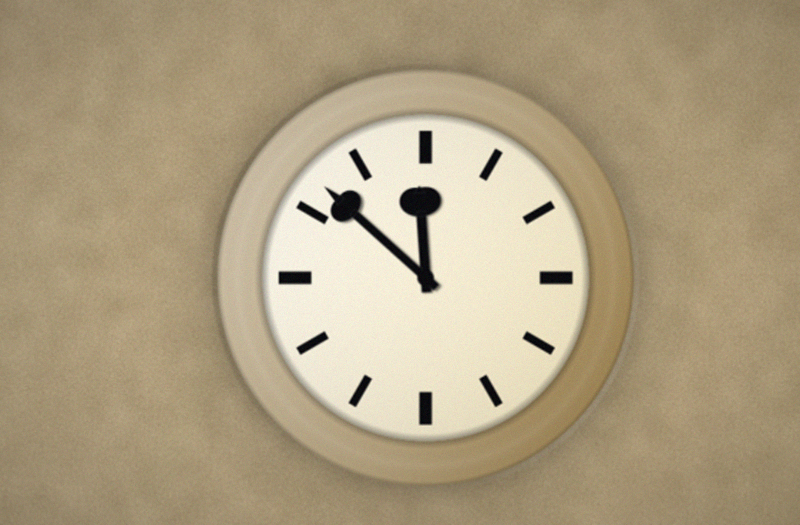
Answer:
h=11 m=52
